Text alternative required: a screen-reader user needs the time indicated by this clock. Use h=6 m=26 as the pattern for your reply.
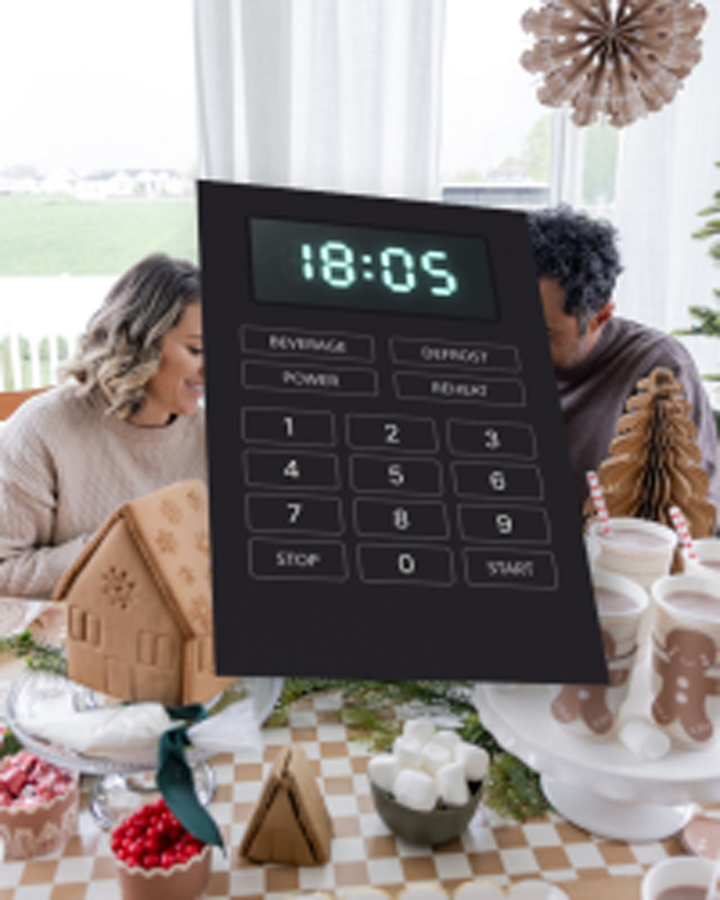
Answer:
h=18 m=5
